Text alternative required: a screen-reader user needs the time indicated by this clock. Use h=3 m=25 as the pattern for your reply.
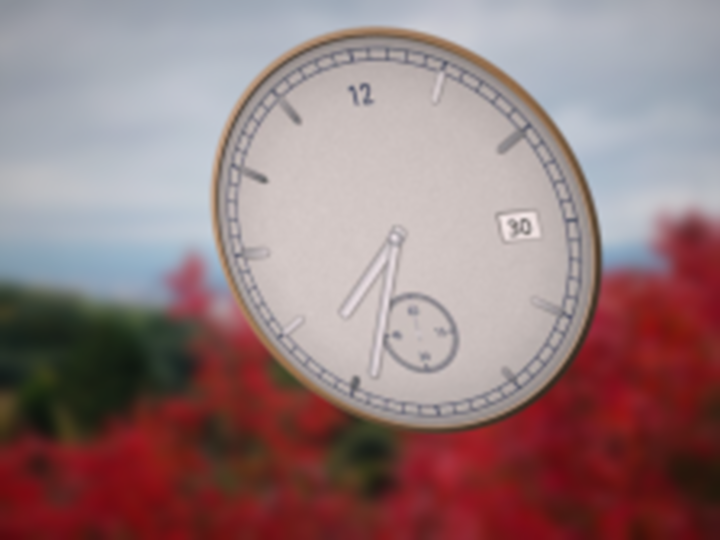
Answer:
h=7 m=34
